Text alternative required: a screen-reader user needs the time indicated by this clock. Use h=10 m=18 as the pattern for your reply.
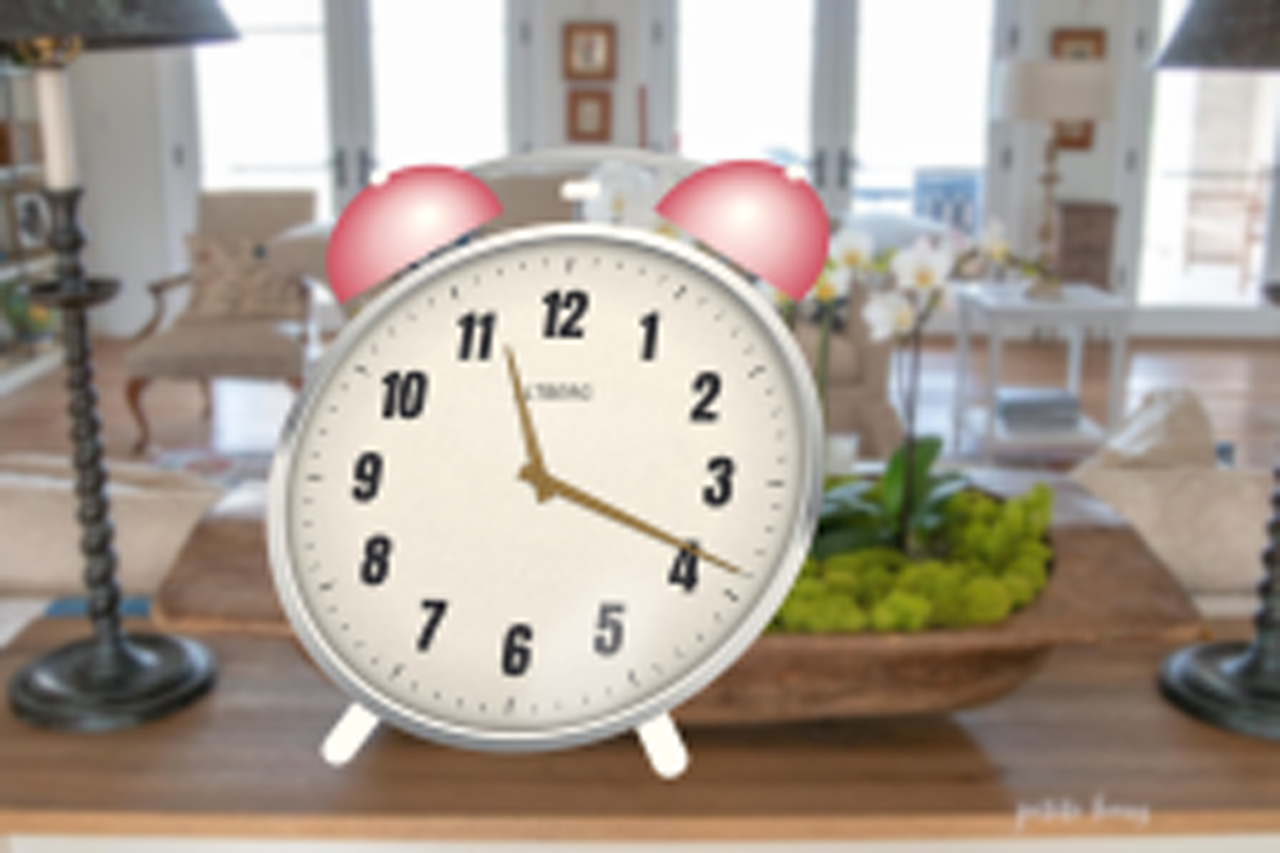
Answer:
h=11 m=19
